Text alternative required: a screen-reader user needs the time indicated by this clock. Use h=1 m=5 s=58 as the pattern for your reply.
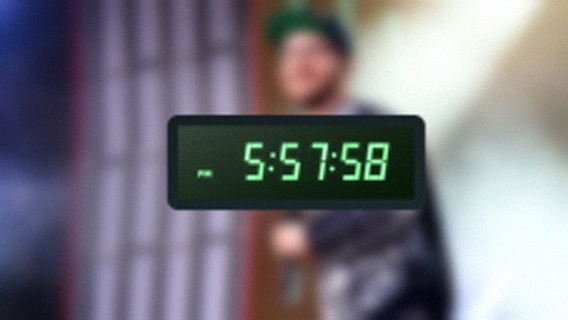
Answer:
h=5 m=57 s=58
